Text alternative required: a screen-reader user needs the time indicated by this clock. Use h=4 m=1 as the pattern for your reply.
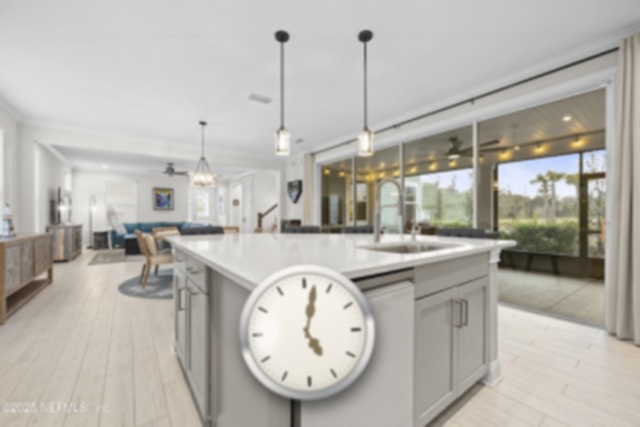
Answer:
h=5 m=2
